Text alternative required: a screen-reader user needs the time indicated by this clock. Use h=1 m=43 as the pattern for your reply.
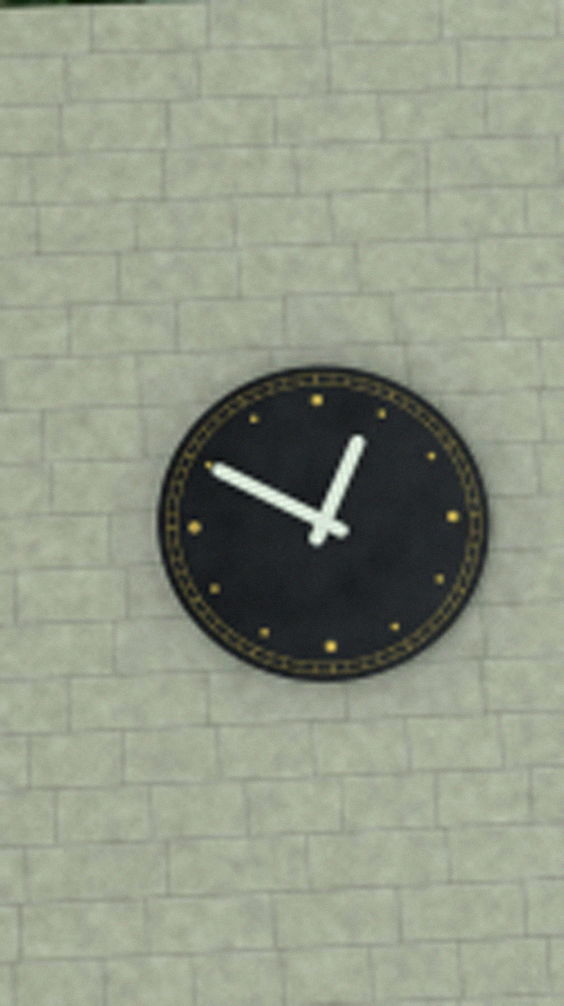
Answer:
h=12 m=50
